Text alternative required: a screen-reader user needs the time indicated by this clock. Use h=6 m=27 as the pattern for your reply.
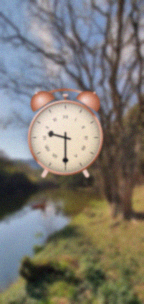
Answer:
h=9 m=30
